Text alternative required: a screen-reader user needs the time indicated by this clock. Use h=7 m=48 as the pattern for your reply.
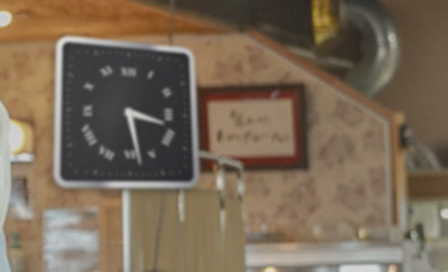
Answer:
h=3 m=28
